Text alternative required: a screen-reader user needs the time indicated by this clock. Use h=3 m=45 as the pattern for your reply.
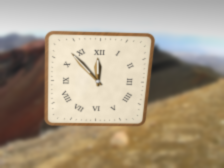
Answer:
h=11 m=53
